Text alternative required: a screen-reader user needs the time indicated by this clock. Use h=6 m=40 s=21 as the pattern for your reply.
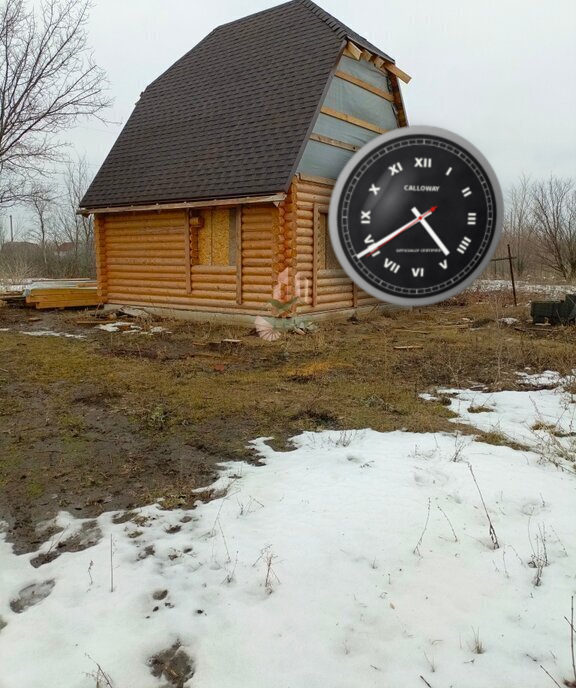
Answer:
h=4 m=39 s=39
